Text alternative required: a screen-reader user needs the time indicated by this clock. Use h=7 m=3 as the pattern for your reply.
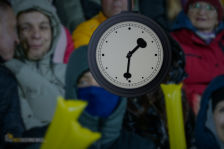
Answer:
h=1 m=31
